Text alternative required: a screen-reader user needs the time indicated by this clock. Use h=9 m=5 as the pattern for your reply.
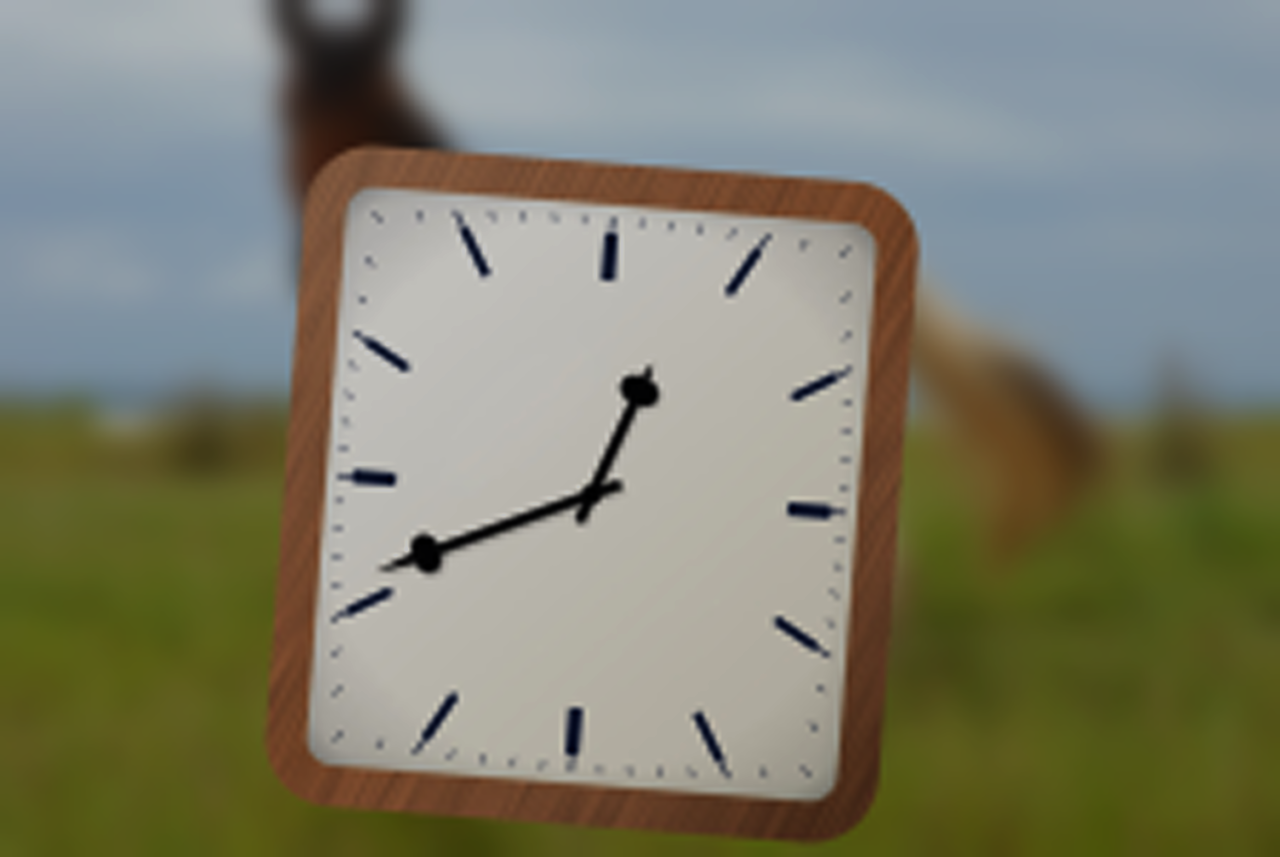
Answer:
h=12 m=41
